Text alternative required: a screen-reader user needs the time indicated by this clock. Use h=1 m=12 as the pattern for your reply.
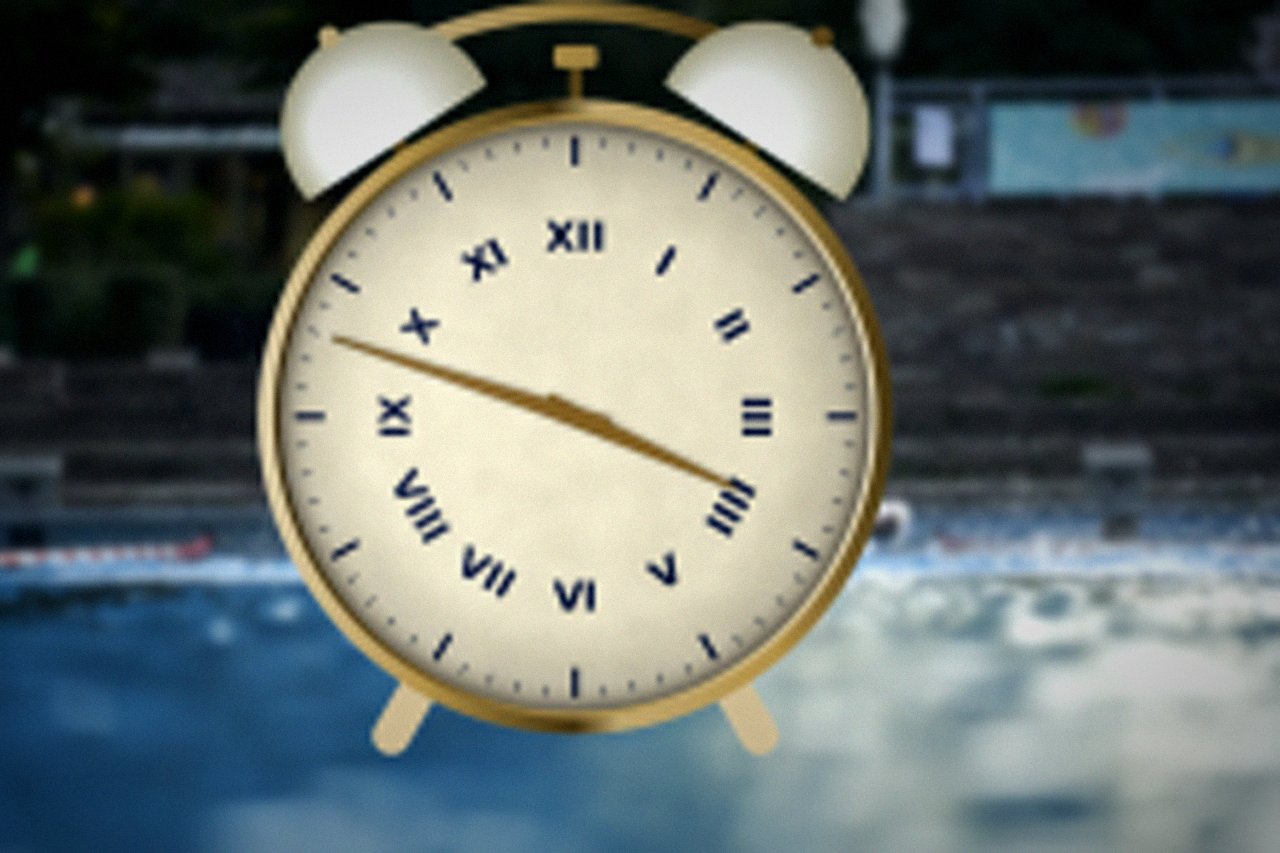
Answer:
h=3 m=48
